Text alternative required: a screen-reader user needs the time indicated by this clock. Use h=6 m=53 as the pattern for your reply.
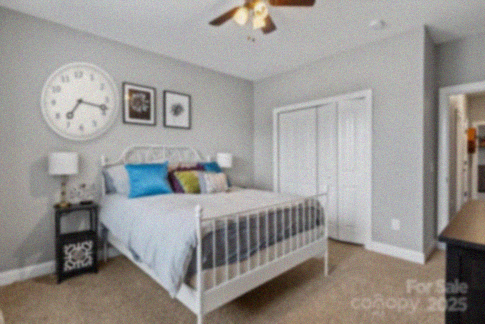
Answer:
h=7 m=18
